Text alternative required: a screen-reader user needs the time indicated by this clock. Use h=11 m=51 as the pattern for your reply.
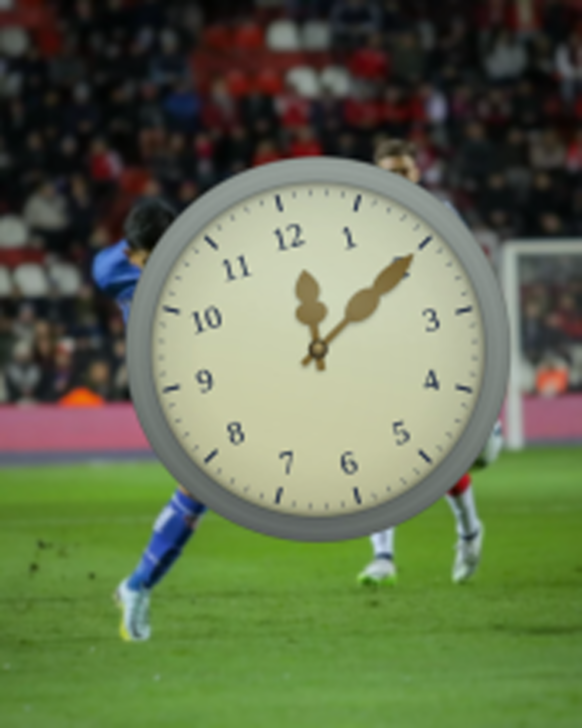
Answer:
h=12 m=10
